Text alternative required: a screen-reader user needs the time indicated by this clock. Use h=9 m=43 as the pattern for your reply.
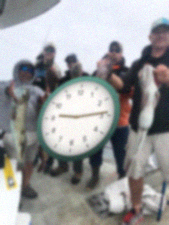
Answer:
h=9 m=14
